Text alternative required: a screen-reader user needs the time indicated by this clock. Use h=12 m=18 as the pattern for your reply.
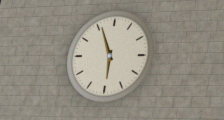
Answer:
h=5 m=56
